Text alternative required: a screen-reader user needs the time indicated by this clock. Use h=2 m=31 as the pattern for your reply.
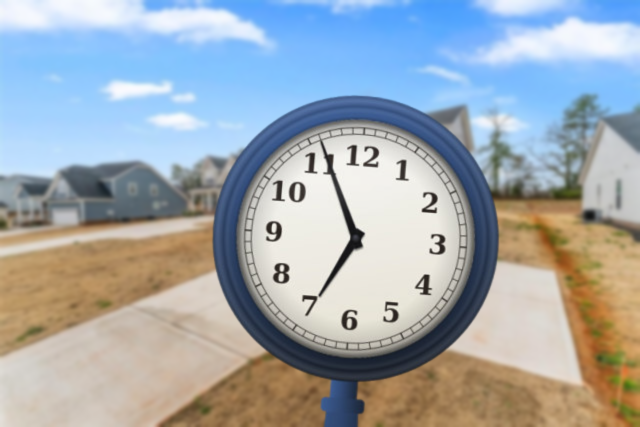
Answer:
h=6 m=56
